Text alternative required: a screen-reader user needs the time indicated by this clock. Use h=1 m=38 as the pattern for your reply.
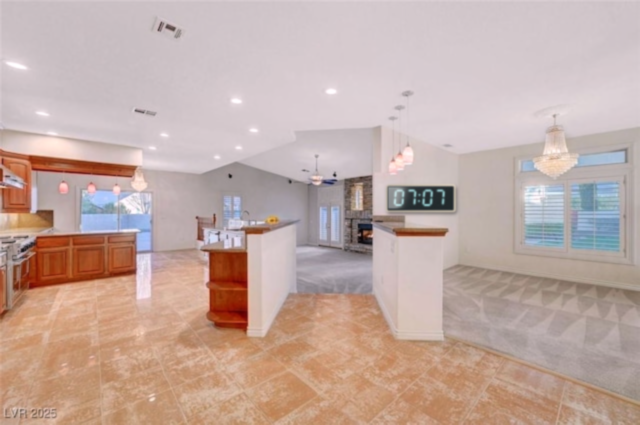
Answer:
h=7 m=7
